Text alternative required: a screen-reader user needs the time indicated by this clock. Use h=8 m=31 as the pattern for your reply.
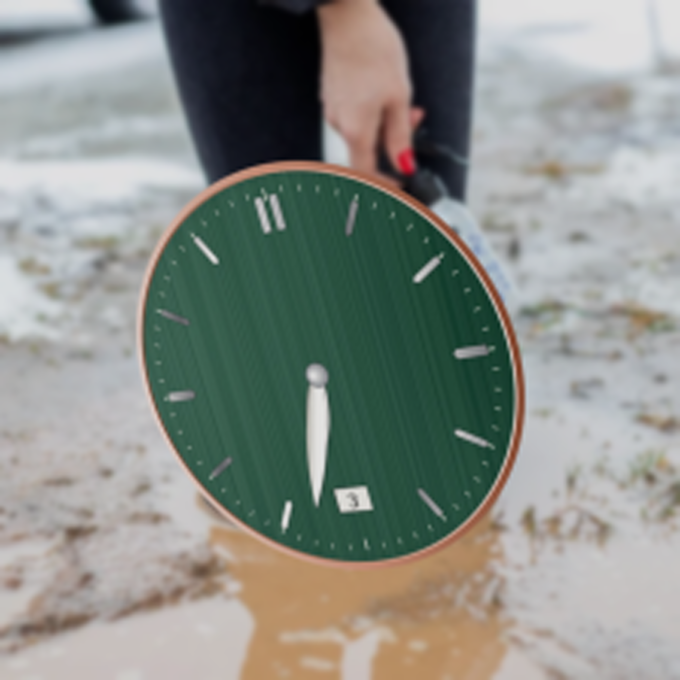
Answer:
h=6 m=33
